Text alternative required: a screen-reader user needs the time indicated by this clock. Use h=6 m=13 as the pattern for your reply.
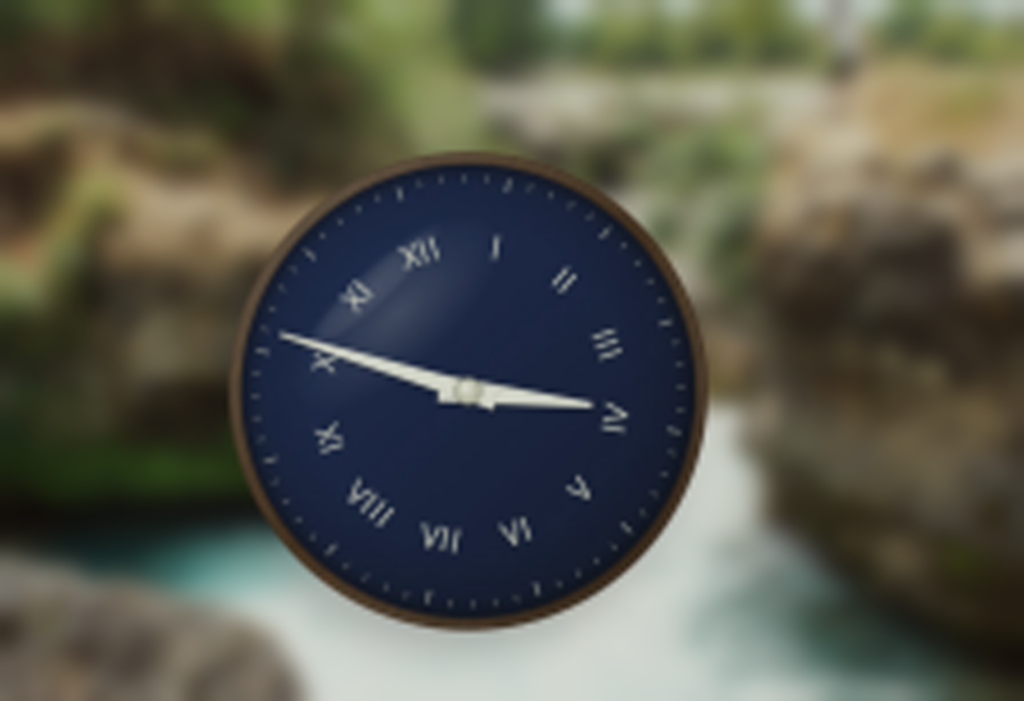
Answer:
h=3 m=51
